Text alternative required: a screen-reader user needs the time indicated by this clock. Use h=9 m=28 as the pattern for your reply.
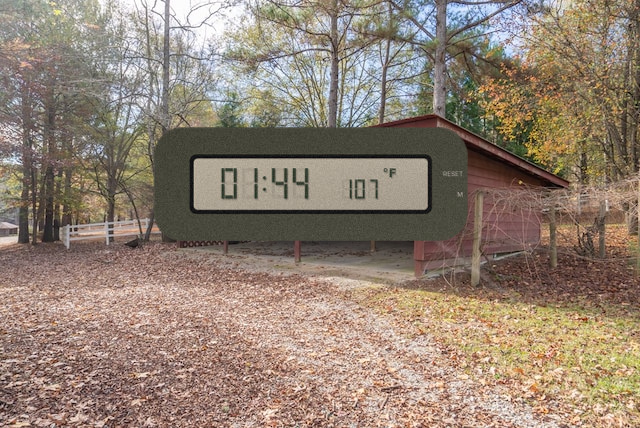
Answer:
h=1 m=44
